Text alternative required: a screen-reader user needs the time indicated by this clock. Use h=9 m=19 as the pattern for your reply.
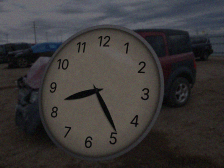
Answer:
h=8 m=24
